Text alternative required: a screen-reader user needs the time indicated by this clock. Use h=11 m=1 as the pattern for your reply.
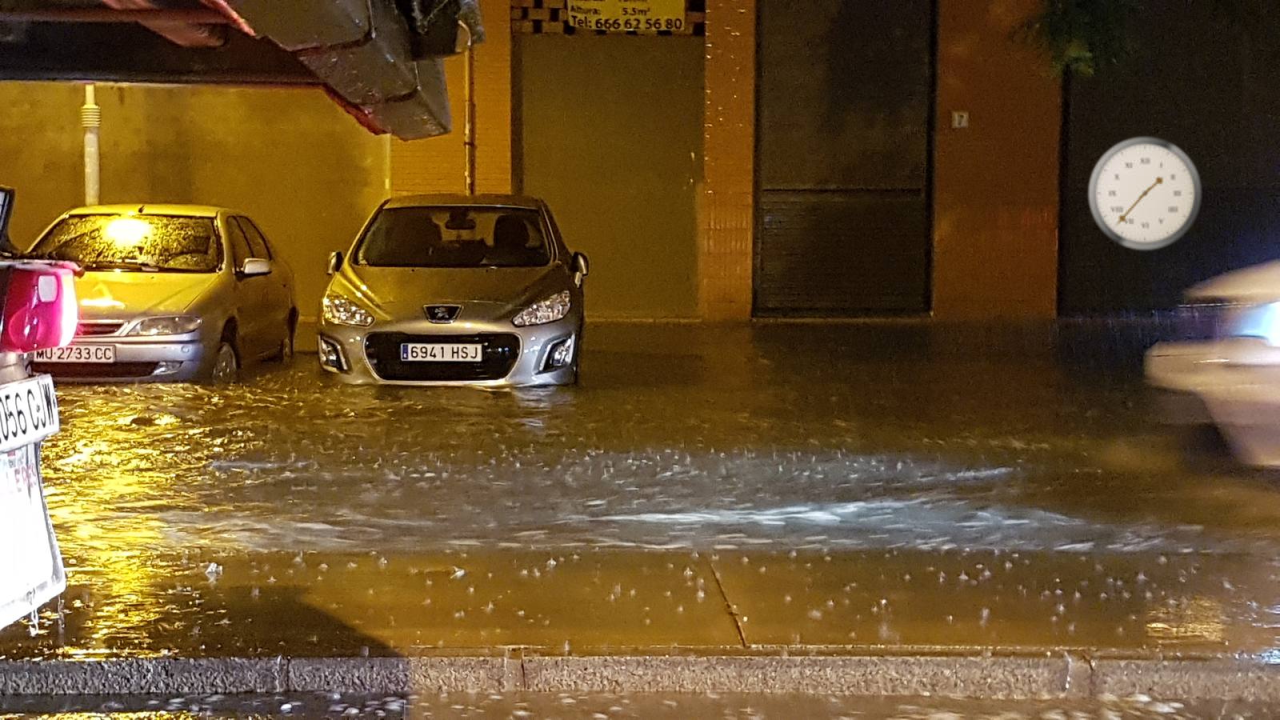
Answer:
h=1 m=37
